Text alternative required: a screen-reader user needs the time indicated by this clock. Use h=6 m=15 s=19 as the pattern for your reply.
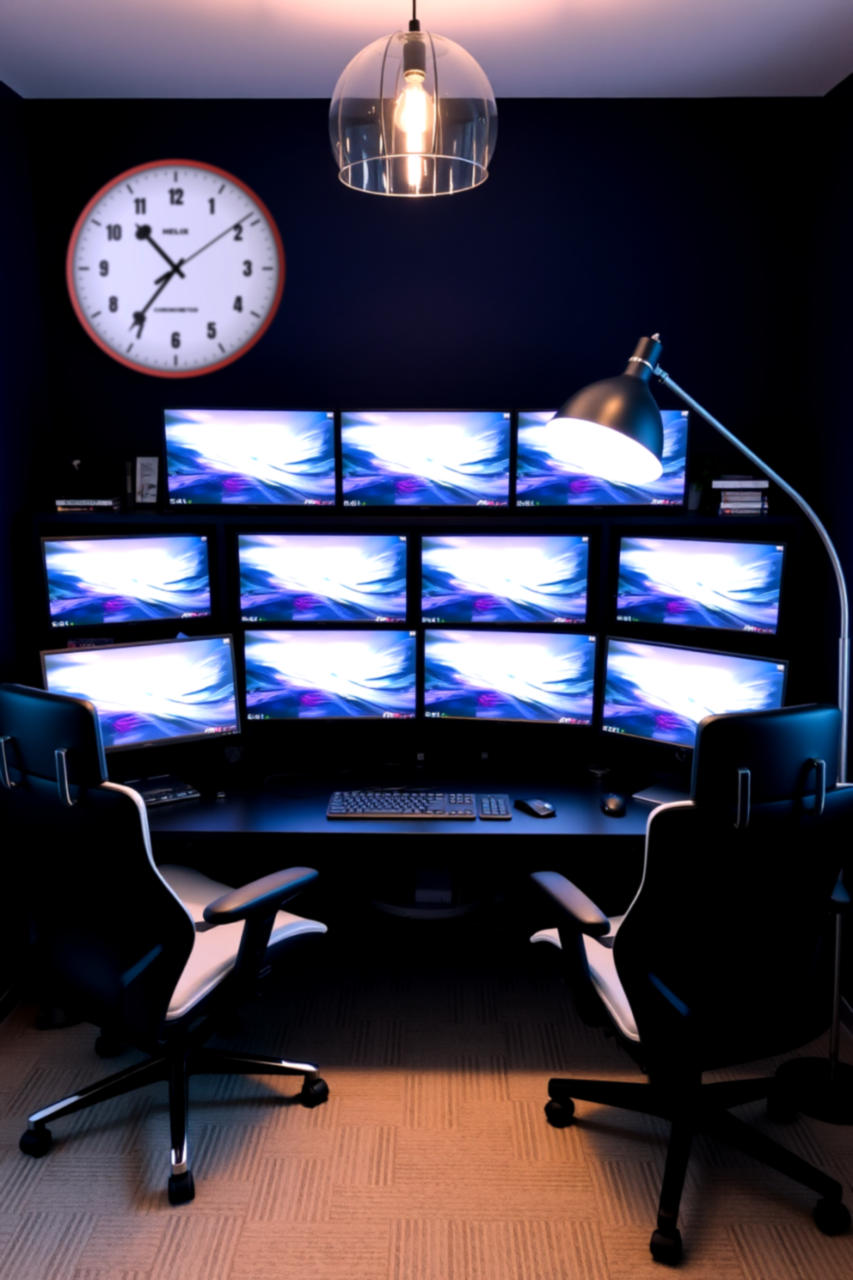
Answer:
h=10 m=36 s=9
